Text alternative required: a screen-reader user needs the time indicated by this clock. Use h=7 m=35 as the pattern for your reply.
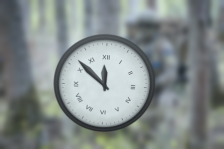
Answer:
h=11 m=52
